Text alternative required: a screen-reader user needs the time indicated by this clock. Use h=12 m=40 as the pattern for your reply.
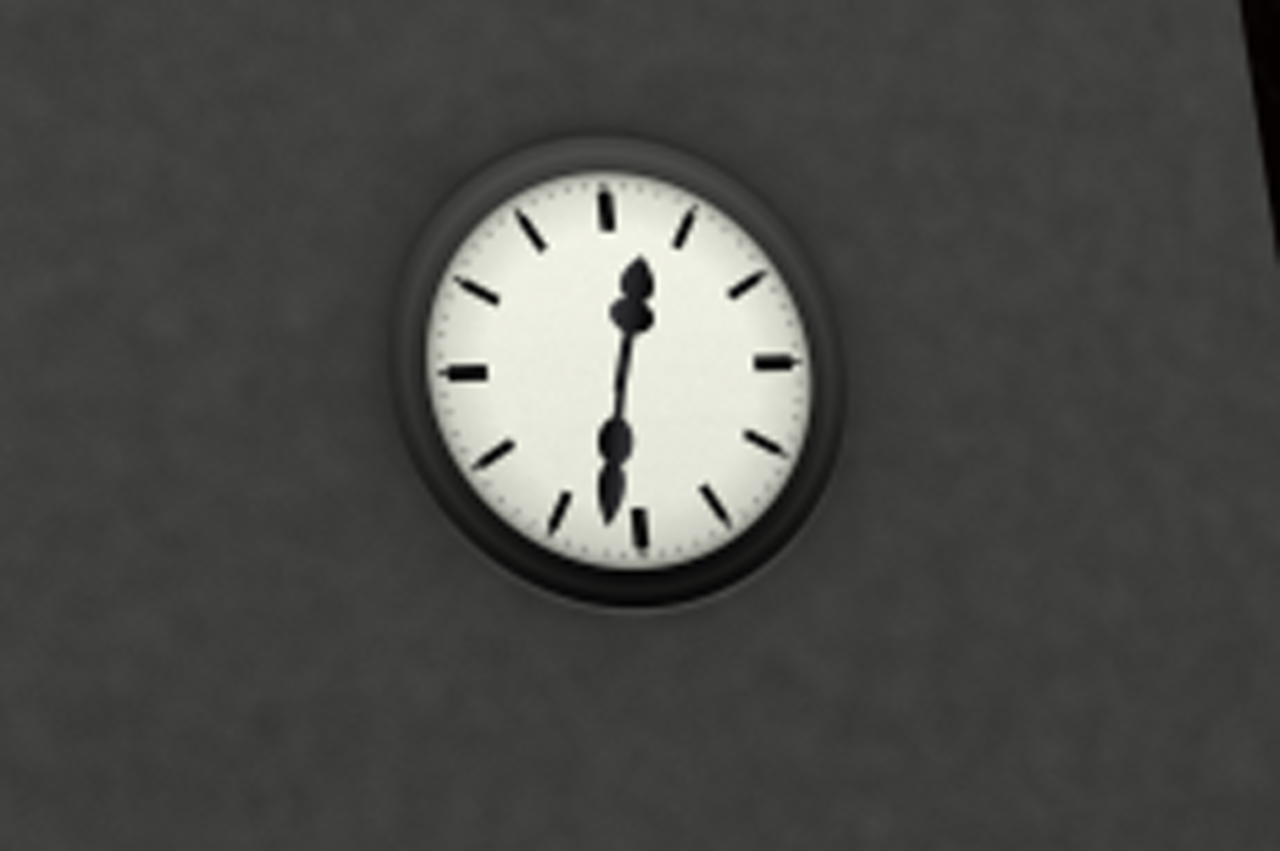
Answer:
h=12 m=32
